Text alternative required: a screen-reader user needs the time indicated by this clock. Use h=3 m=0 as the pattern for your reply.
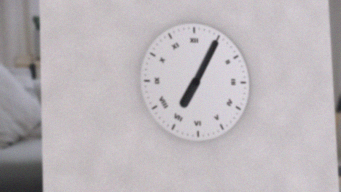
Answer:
h=7 m=5
